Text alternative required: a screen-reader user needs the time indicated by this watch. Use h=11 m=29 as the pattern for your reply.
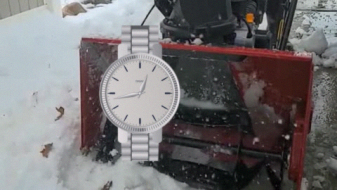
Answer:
h=12 m=43
